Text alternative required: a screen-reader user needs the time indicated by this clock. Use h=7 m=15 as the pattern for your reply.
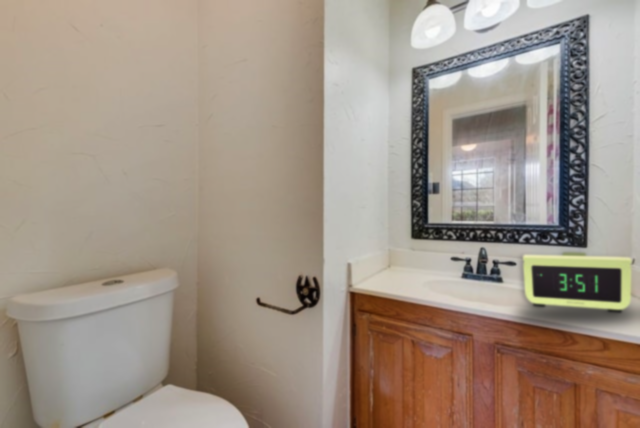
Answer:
h=3 m=51
